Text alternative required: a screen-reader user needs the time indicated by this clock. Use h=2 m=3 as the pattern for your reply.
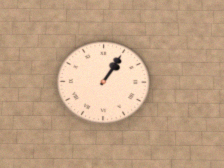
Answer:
h=1 m=5
